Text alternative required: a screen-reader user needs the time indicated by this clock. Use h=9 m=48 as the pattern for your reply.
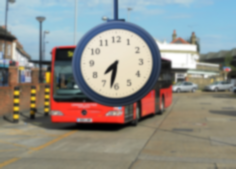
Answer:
h=7 m=32
